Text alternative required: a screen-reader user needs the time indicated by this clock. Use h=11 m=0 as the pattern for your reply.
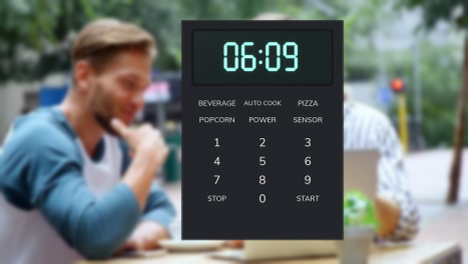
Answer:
h=6 m=9
